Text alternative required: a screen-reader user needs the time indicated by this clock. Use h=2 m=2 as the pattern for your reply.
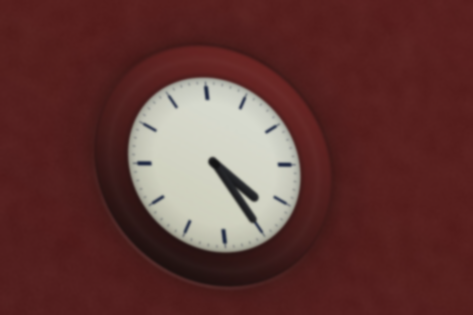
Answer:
h=4 m=25
